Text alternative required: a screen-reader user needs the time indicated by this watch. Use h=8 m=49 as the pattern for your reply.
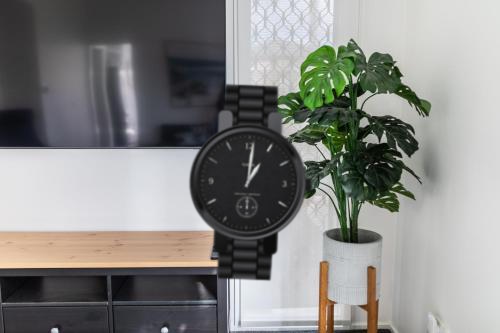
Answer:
h=1 m=1
